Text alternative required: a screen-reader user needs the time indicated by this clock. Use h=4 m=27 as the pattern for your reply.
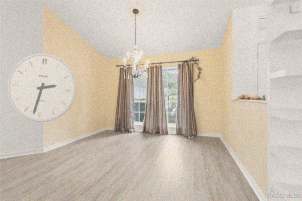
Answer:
h=2 m=32
